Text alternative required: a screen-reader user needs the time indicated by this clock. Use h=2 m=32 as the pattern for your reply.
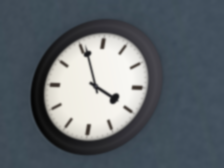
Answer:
h=3 m=56
